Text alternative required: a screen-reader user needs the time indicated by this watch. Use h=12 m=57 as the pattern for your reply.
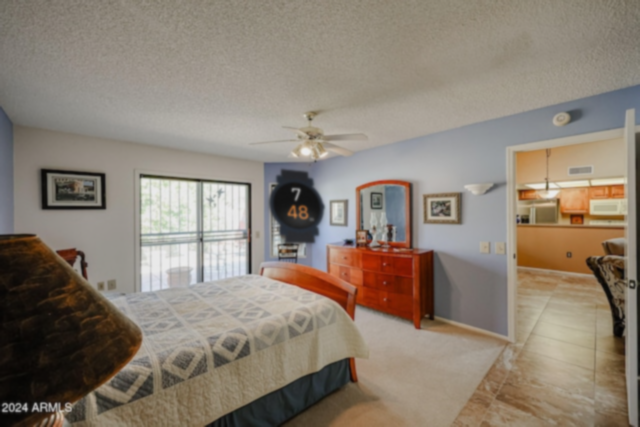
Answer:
h=7 m=48
